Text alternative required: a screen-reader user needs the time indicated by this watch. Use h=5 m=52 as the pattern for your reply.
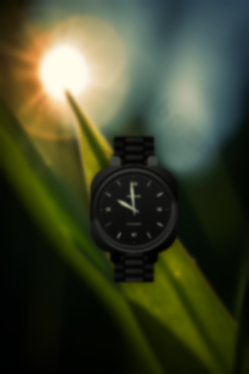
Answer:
h=9 m=59
